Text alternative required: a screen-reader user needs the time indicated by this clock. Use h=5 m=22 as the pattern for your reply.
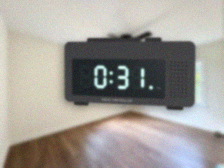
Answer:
h=0 m=31
